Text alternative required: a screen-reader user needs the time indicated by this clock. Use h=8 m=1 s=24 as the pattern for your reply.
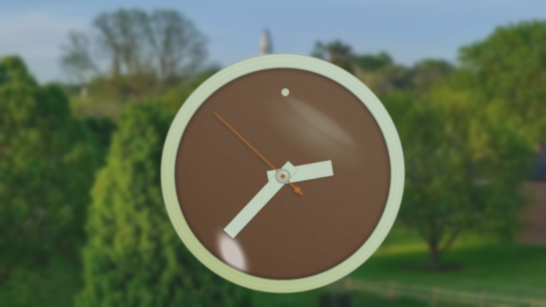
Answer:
h=2 m=36 s=52
